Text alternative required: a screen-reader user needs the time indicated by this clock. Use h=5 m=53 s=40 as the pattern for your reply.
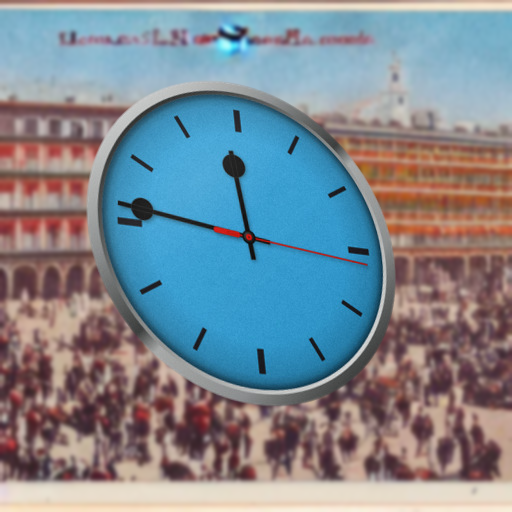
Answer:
h=11 m=46 s=16
